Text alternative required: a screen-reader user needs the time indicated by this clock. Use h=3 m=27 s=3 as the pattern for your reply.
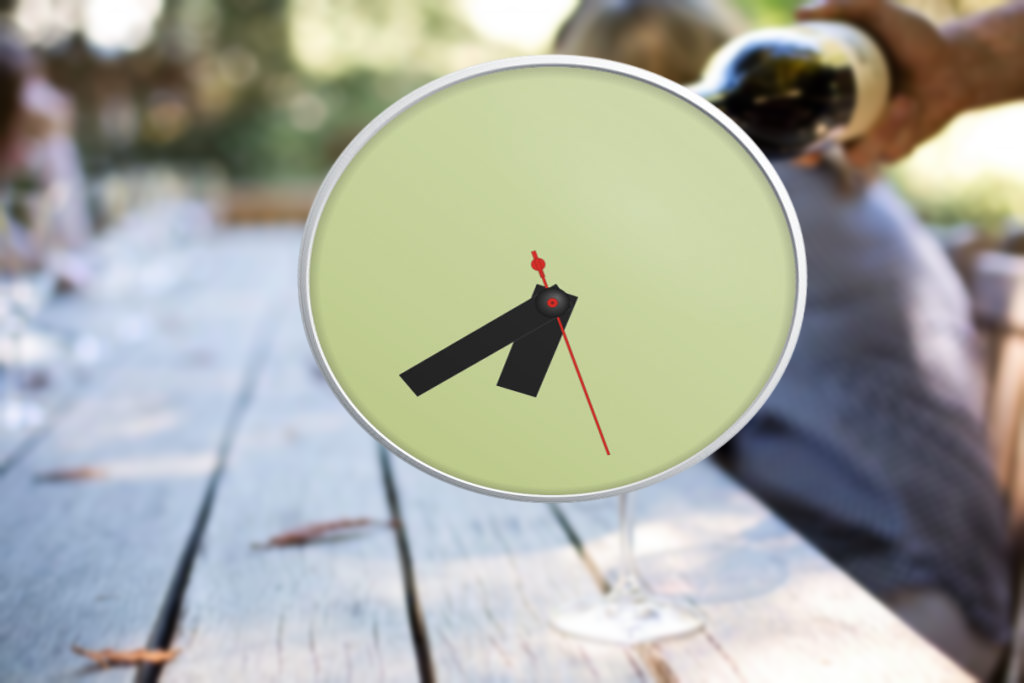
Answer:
h=6 m=39 s=27
